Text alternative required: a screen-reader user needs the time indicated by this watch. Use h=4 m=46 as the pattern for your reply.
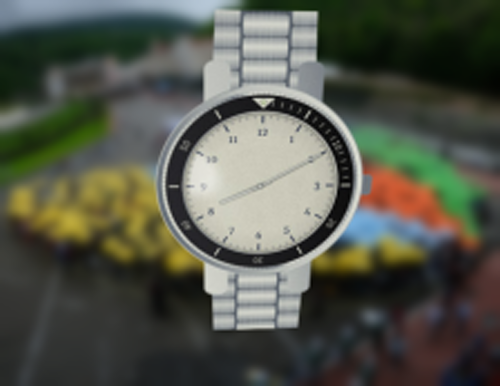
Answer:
h=8 m=10
